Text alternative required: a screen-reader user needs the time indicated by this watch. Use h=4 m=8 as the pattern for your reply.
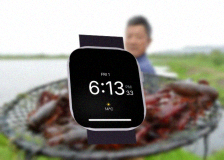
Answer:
h=6 m=13
